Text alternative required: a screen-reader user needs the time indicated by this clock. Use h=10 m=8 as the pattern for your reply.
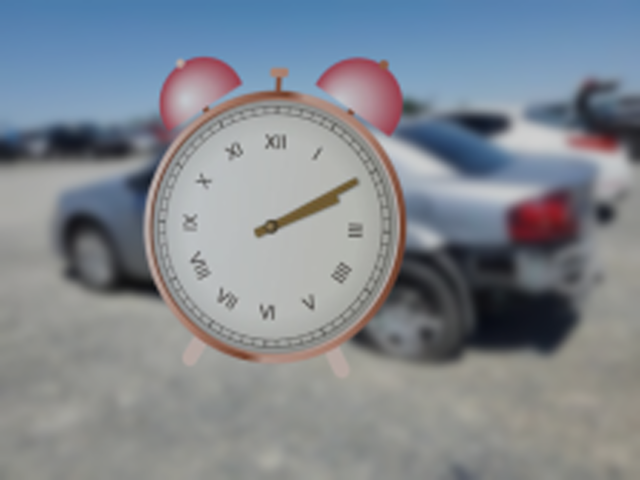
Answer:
h=2 m=10
